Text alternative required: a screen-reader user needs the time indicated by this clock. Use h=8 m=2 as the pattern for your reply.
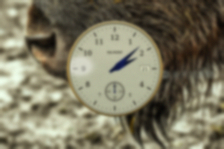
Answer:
h=2 m=8
